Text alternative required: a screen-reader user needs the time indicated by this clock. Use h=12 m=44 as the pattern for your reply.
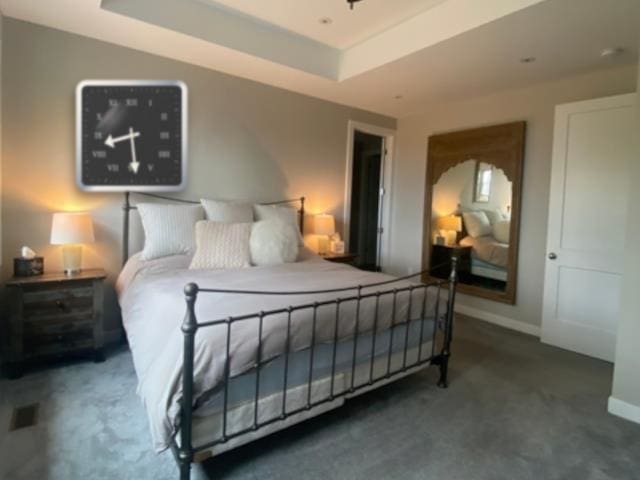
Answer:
h=8 m=29
